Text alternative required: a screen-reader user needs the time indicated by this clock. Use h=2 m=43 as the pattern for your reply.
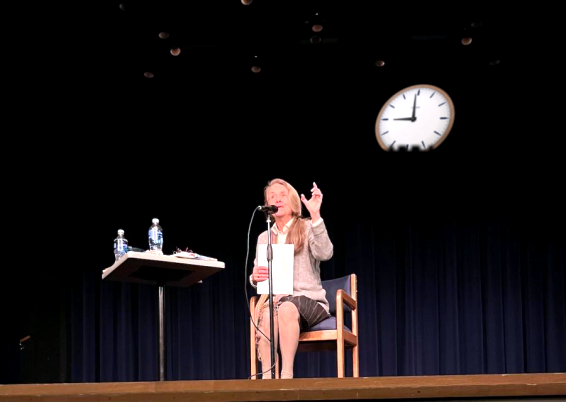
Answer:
h=8 m=59
